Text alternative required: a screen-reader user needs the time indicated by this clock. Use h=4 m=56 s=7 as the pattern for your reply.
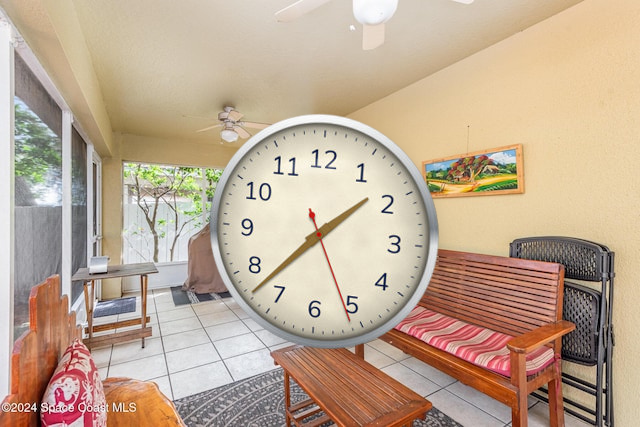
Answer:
h=1 m=37 s=26
